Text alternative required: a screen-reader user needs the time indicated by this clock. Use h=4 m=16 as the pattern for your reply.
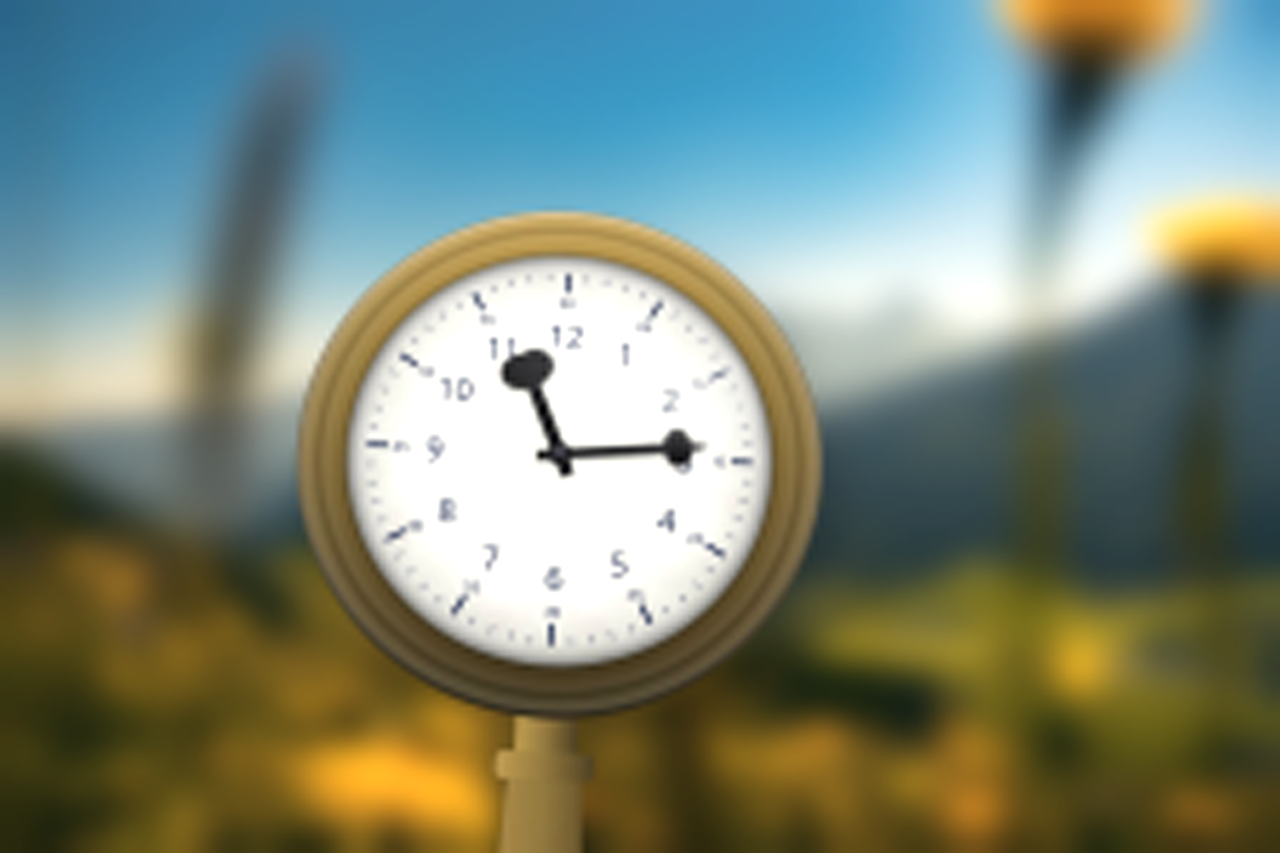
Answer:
h=11 m=14
